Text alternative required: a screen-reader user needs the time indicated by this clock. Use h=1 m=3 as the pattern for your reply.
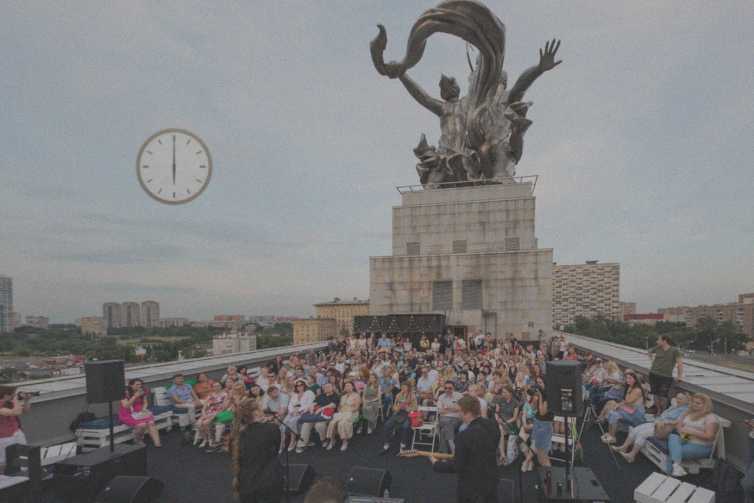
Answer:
h=6 m=0
